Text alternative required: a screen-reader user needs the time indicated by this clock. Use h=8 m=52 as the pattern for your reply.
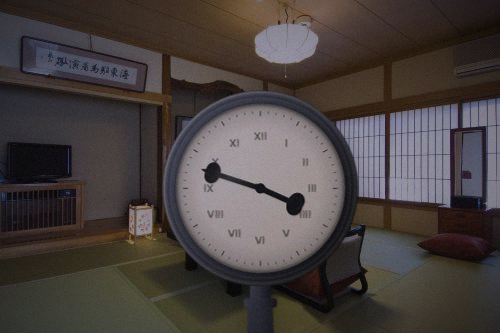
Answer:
h=3 m=48
